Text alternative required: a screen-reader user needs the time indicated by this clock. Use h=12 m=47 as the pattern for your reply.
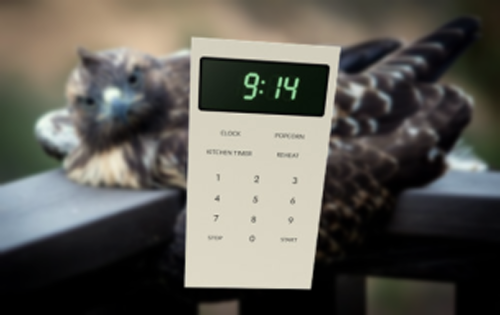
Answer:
h=9 m=14
